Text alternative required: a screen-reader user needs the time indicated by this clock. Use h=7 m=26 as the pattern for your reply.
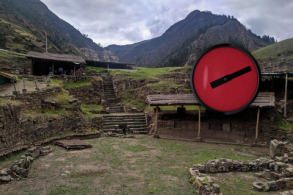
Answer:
h=8 m=11
